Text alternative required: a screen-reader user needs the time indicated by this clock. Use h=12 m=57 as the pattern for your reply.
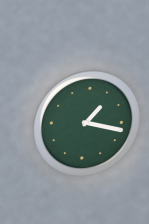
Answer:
h=1 m=17
